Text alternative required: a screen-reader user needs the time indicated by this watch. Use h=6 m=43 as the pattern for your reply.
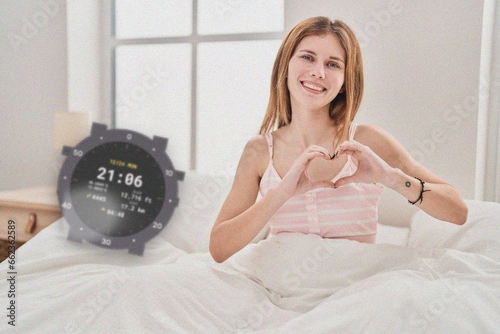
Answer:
h=21 m=6
